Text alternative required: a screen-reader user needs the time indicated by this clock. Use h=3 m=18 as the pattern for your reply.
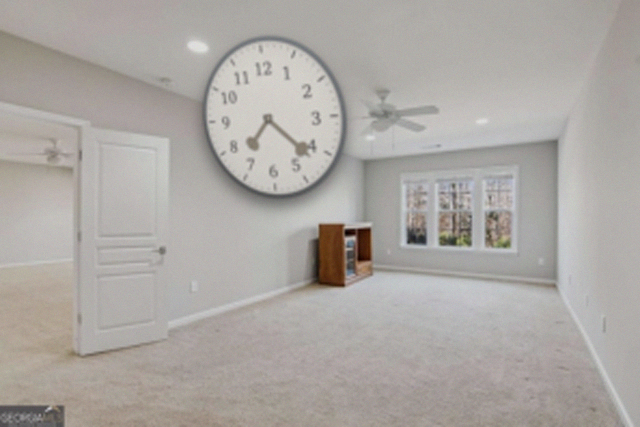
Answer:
h=7 m=22
